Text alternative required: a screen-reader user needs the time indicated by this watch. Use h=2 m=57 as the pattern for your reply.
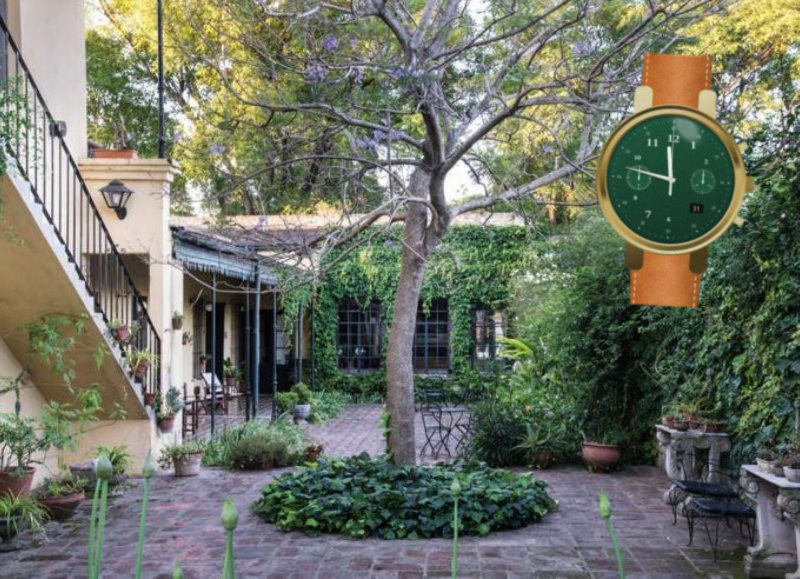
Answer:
h=11 m=47
